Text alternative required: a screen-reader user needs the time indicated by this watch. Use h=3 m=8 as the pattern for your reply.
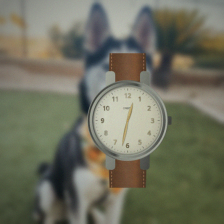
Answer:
h=12 m=32
